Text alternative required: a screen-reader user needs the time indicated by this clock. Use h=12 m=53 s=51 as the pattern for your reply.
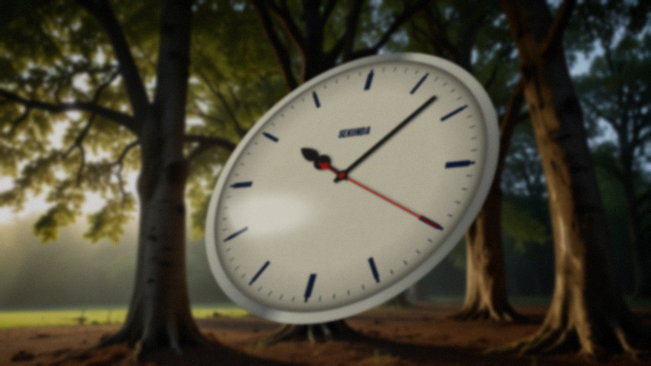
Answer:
h=10 m=7 s=20
